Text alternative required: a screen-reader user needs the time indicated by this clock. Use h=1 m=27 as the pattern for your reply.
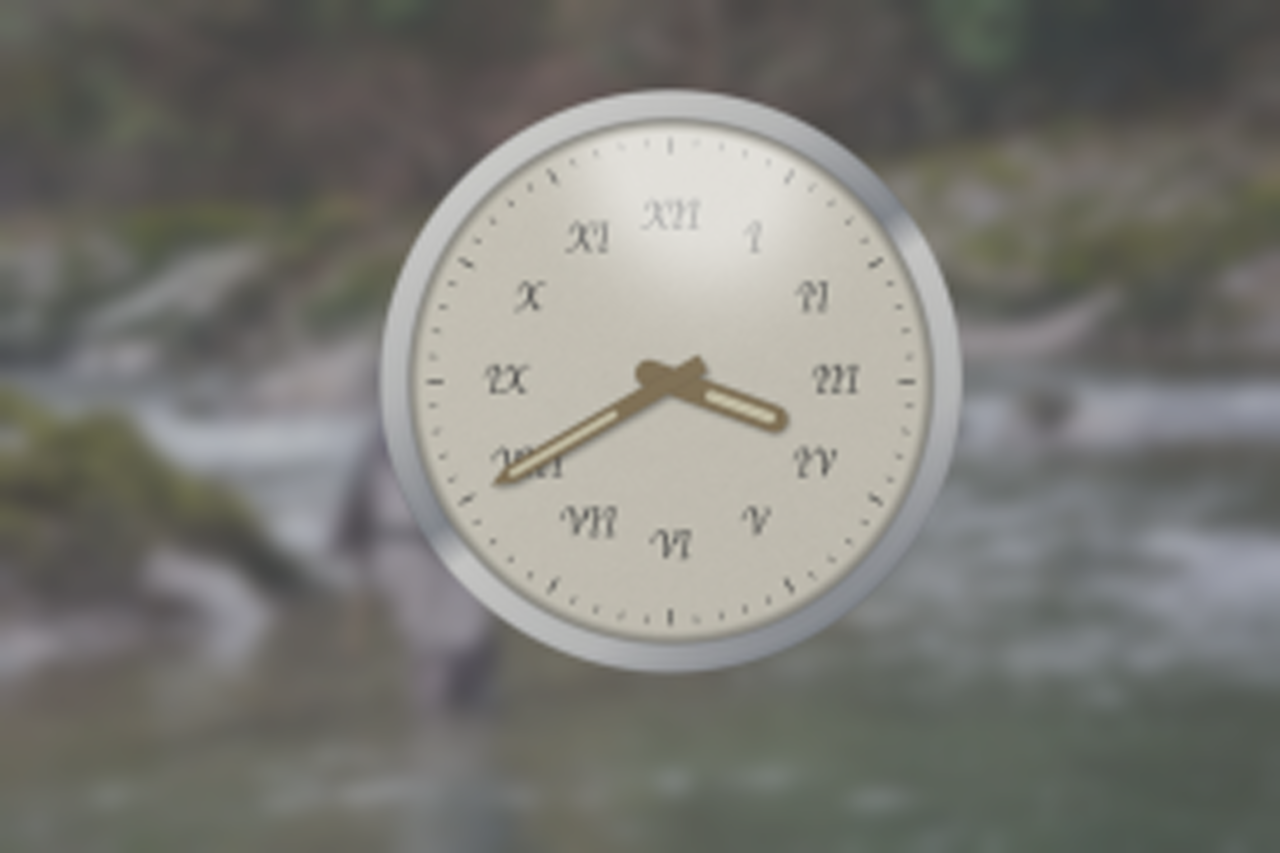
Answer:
h=3 m=40
